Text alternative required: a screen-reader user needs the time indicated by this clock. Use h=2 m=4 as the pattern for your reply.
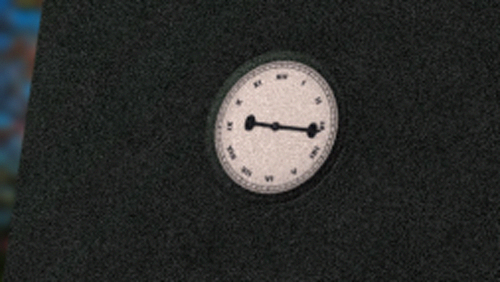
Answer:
h=9 m=16
